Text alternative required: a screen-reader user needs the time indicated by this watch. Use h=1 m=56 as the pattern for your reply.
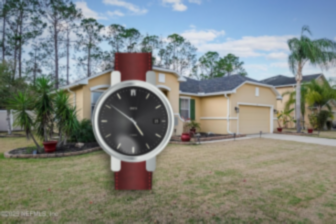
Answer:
h=4 m=51
